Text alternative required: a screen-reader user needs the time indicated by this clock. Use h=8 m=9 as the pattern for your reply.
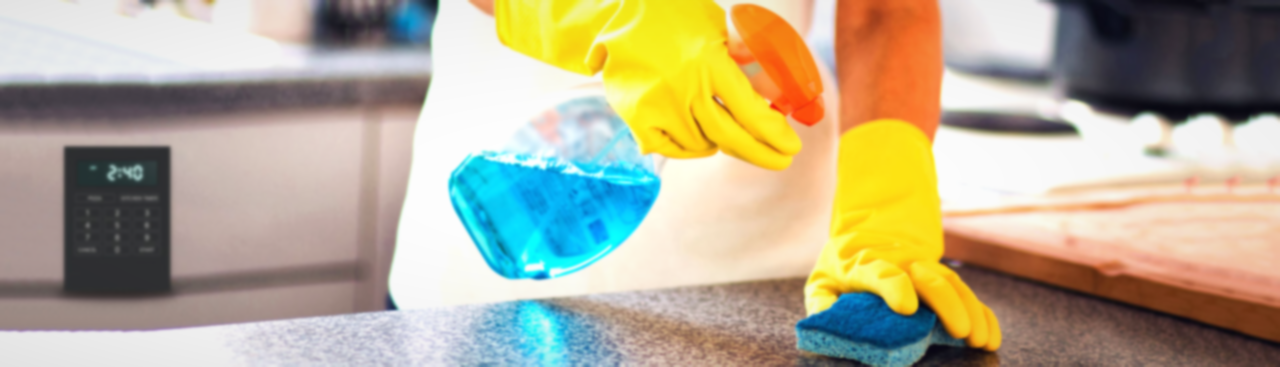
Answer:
h=2 m=40
